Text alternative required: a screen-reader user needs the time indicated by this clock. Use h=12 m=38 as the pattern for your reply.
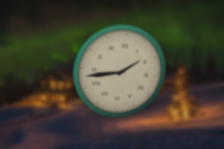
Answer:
h=1 m=43
